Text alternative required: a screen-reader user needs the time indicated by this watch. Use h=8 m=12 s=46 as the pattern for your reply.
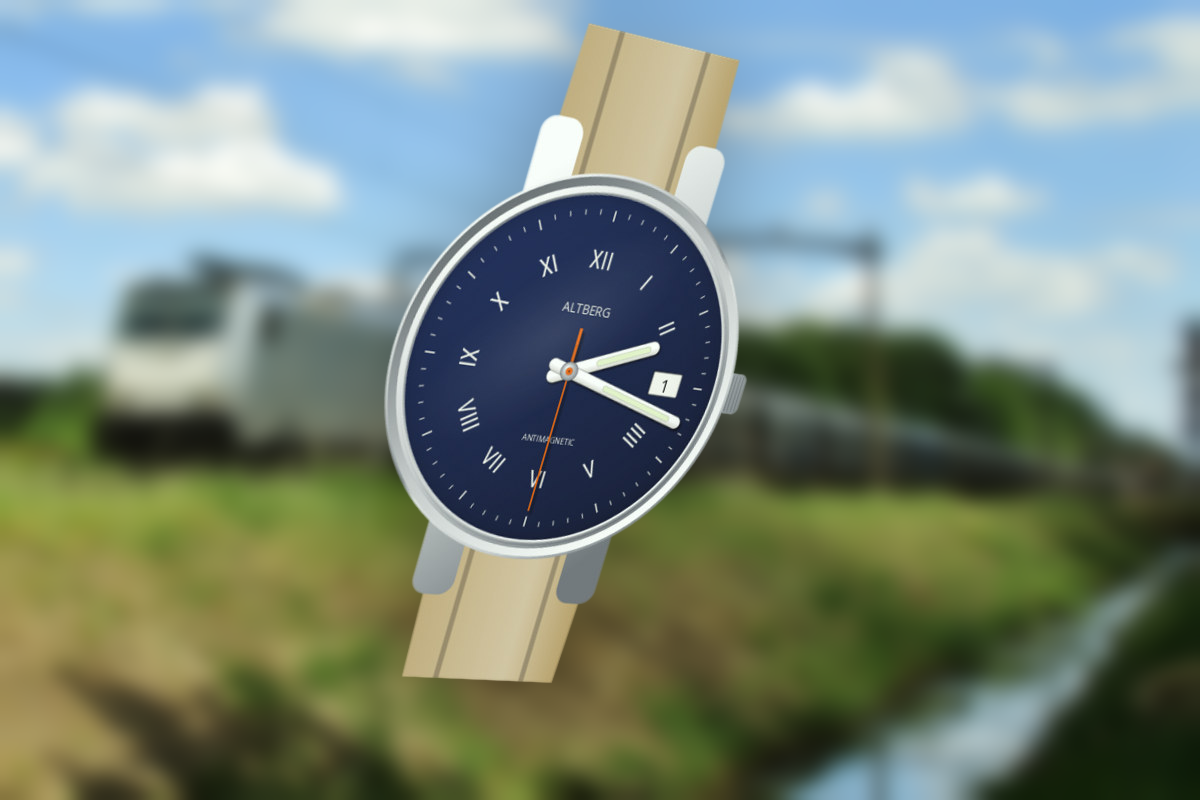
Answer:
h=2 m=17 s=30
